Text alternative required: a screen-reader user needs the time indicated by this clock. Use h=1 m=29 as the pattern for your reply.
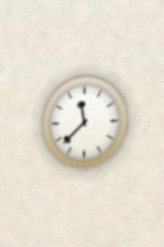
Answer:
h=11 m=38
